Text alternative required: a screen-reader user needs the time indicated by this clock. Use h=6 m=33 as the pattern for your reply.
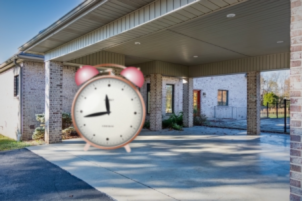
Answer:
h=11 m=43
